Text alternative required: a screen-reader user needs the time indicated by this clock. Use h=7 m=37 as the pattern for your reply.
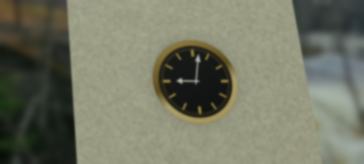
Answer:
h=9 m=2
